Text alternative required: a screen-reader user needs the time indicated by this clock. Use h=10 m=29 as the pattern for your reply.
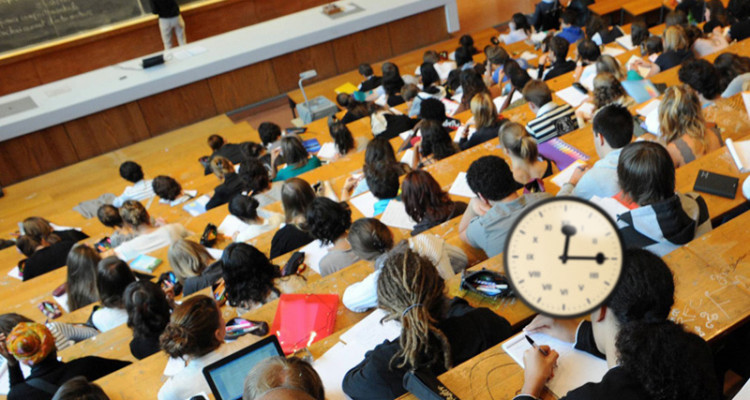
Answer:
h=12 m=15
